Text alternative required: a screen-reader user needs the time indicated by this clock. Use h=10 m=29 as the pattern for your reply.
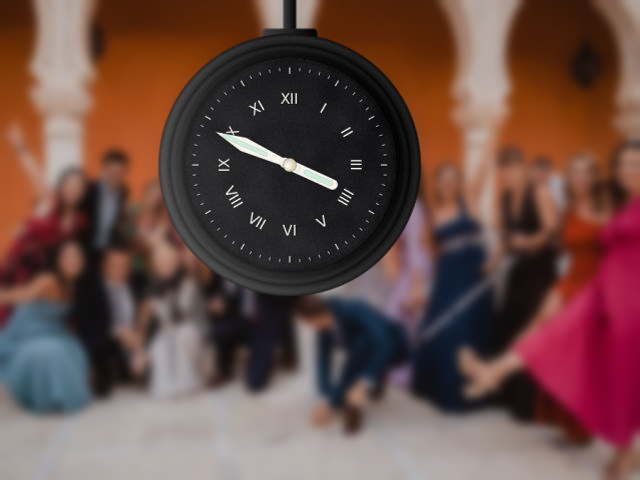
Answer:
h=3 m=49
